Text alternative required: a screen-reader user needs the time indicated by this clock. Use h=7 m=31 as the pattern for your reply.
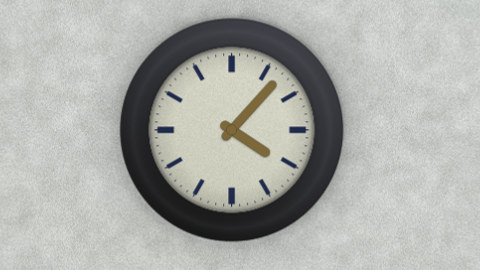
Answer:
h=4 m=7
